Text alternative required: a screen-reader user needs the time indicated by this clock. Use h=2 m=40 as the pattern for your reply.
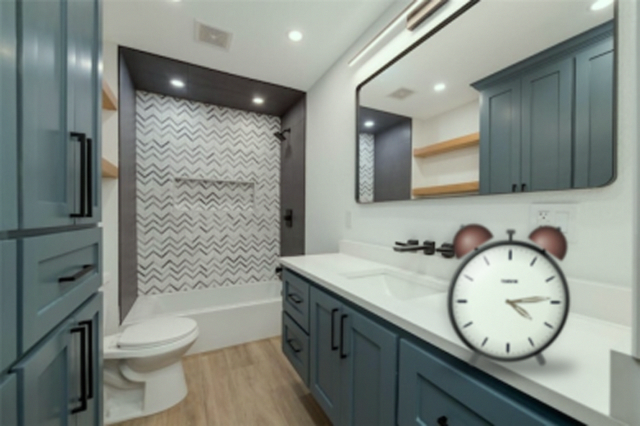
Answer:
h=4 m=14
